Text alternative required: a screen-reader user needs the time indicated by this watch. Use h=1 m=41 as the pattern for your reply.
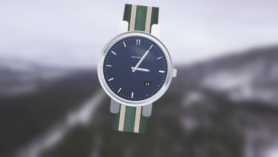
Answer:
h=3 m=5
